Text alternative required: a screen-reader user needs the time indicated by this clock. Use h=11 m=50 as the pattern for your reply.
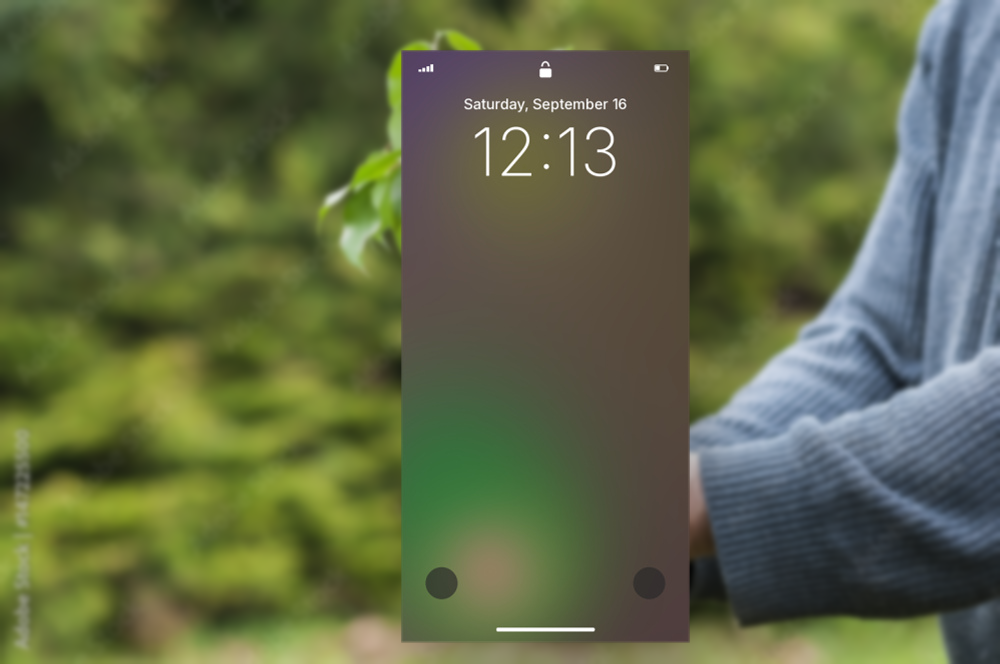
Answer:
h=12 m=13
